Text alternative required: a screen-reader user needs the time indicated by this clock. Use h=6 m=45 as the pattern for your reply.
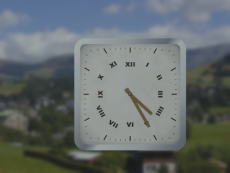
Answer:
h=4 m=25
